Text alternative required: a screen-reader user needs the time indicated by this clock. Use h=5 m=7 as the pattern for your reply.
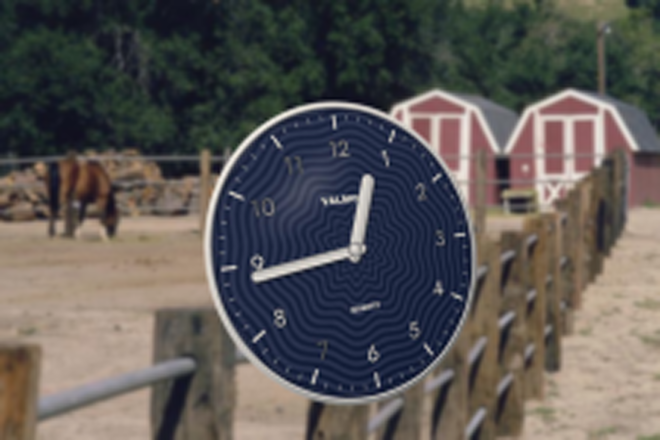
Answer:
h=12 m=44
